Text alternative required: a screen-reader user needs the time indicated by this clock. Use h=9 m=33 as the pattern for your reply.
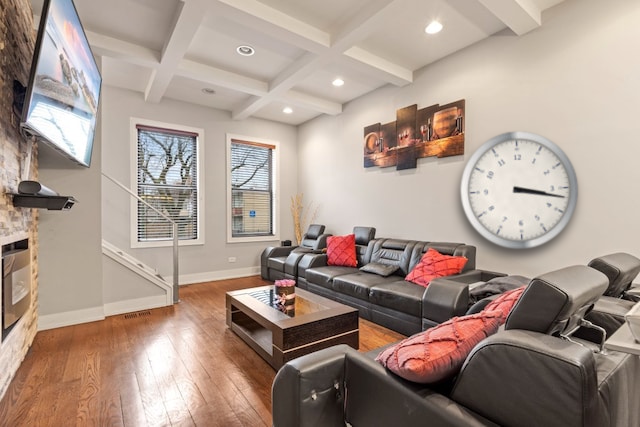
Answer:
h=3 m=17
